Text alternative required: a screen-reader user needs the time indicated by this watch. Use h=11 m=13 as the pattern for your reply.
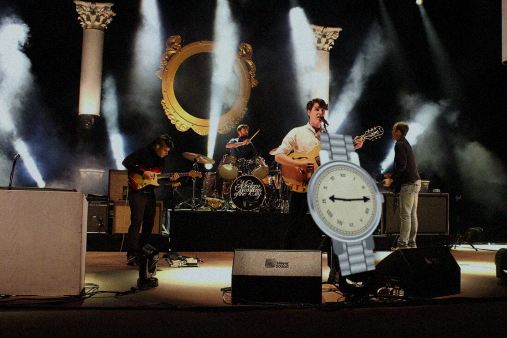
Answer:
h=9 m=15
